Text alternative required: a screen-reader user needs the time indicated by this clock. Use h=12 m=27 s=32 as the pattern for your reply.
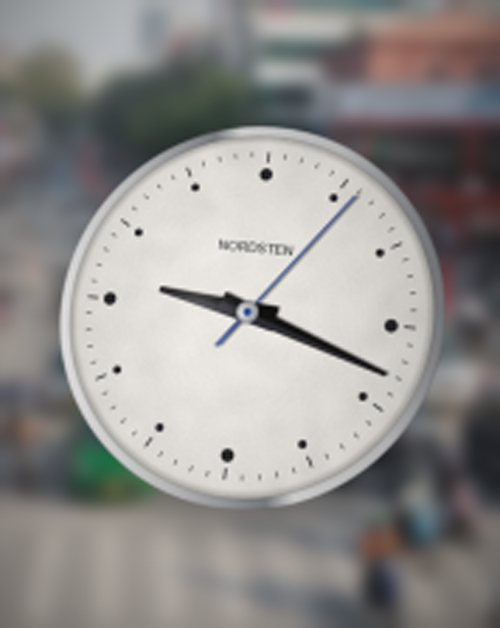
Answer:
h=9 m=18 s=6
